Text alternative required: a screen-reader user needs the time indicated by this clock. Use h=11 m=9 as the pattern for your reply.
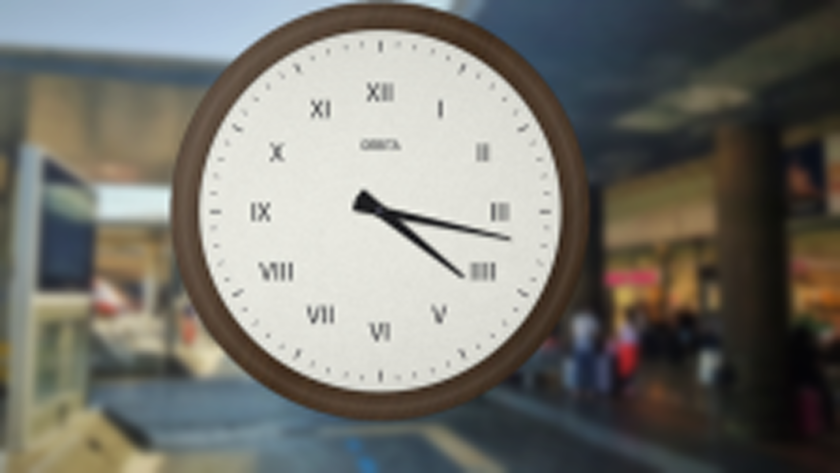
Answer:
h=4 m=17
